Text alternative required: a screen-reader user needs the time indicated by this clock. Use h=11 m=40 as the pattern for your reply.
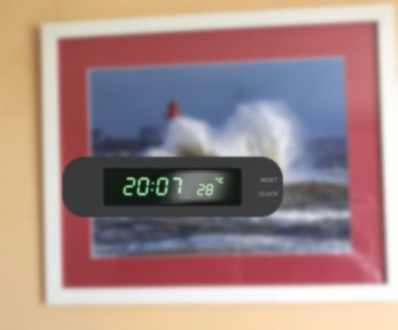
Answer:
h=20 m=7
